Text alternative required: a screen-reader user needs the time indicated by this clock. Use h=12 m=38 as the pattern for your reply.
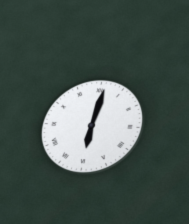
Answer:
h=6 m=1
